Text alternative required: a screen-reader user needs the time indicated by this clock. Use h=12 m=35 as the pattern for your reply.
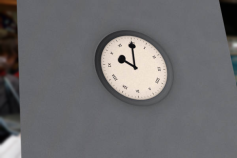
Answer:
h=10 m=0
